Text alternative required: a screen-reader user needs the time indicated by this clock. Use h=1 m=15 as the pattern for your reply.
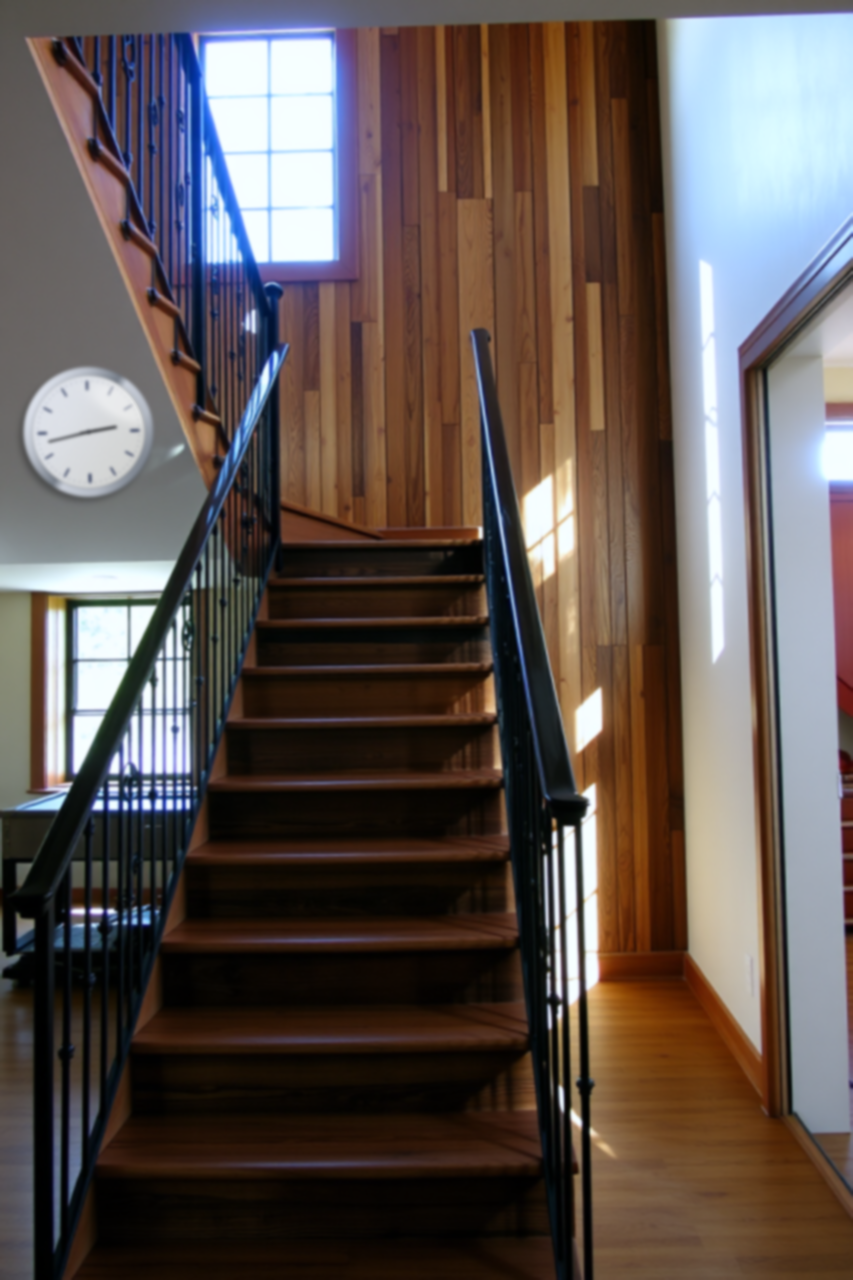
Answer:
h=2 m=43
